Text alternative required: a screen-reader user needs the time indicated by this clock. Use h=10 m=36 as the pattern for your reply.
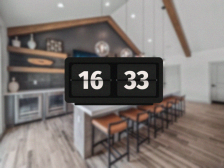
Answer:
h=16 m=33
